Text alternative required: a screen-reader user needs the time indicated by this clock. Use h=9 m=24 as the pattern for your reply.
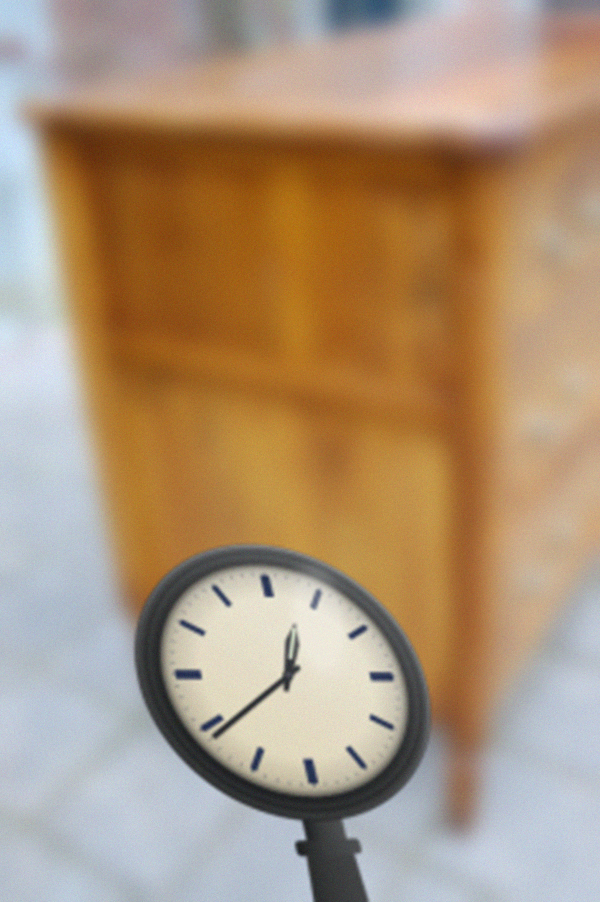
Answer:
h=12 m=39
